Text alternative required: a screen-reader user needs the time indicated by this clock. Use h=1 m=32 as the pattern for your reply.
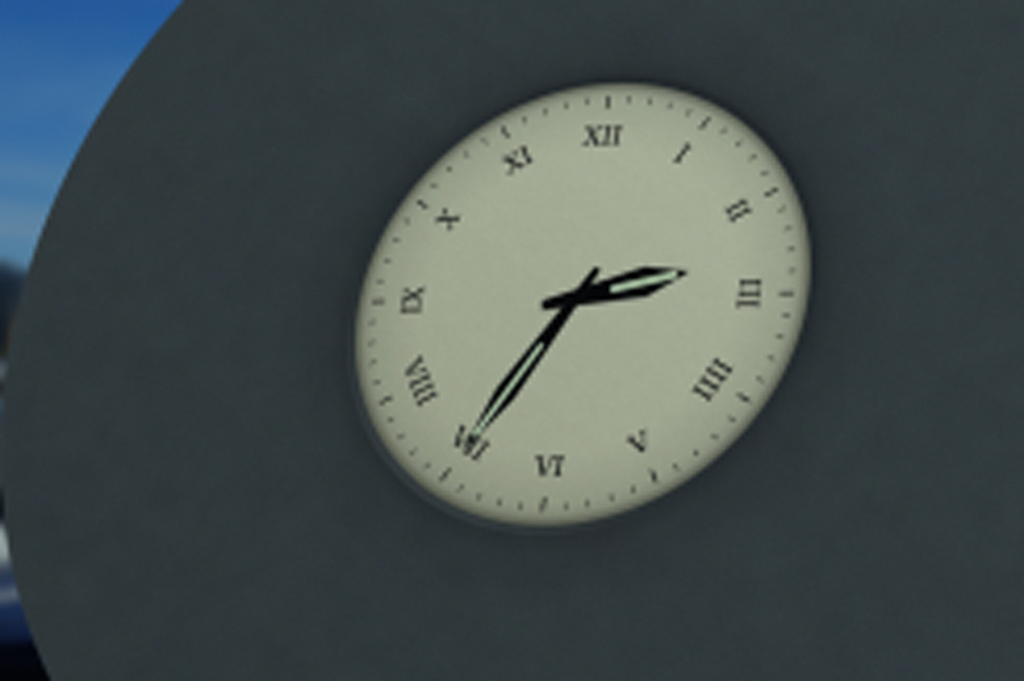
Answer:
h=2 m=35
